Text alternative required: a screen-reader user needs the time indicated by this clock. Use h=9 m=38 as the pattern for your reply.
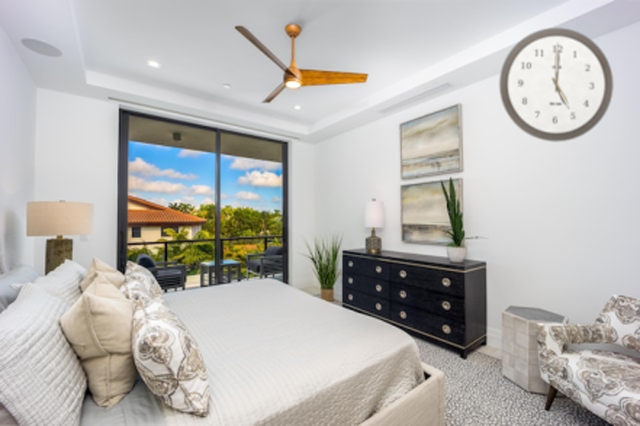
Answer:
h=5 m=0
